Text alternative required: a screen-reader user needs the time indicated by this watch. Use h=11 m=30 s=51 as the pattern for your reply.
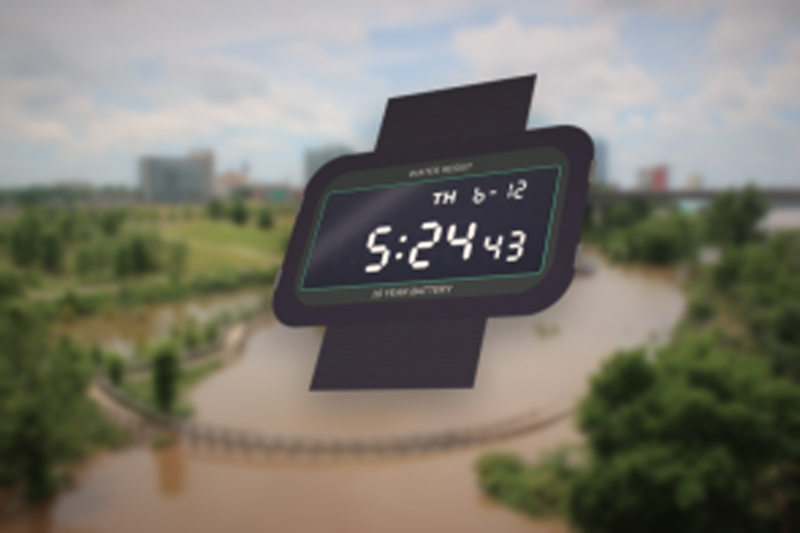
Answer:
h=5 m=24 s=43
